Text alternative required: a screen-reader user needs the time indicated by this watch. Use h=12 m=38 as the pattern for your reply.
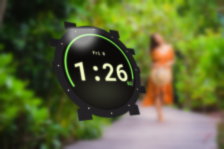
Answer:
h=1 m=26
